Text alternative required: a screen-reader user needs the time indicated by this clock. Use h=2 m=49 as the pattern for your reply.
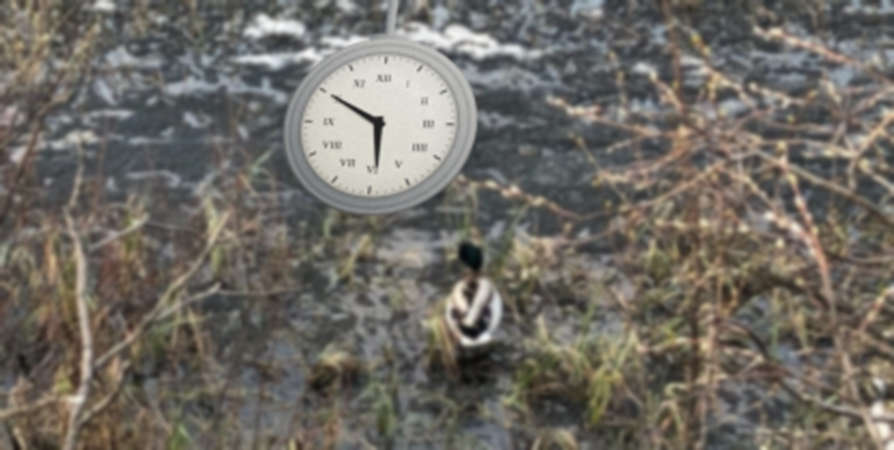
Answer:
h=5 m=50
